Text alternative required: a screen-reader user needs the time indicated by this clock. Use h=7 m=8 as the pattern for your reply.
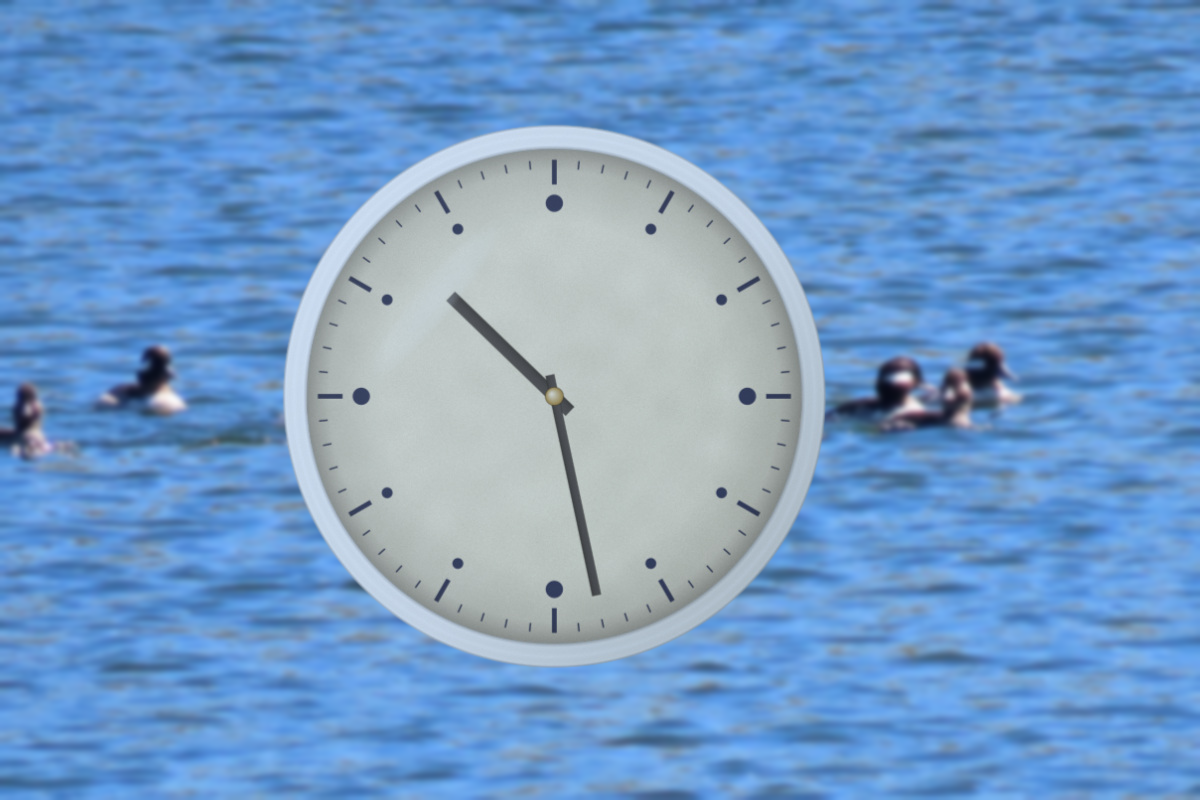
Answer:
h=10 m=28
